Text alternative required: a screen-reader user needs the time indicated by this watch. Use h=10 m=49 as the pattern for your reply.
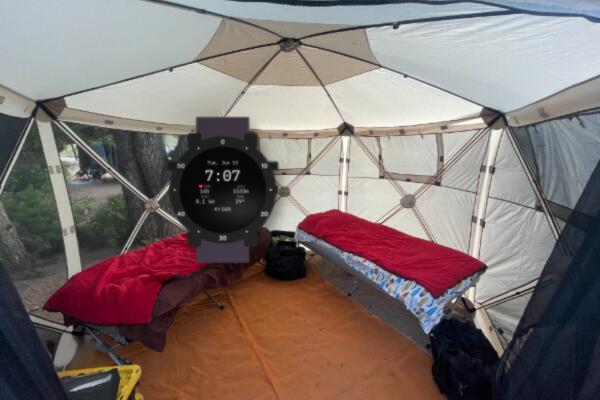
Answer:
h=7 m=7
